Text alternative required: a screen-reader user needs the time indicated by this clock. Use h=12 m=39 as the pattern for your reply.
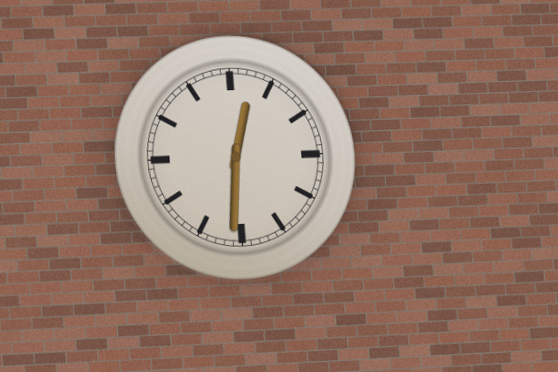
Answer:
h=12 m=31
